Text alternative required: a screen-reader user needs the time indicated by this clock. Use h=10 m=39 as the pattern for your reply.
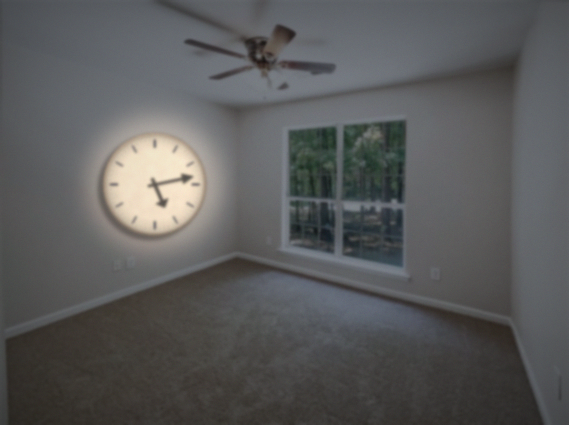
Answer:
h=5 m=13
